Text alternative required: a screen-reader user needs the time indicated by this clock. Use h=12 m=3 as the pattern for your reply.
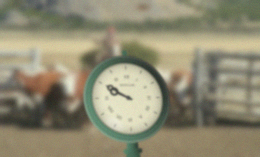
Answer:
h=9 m=50
